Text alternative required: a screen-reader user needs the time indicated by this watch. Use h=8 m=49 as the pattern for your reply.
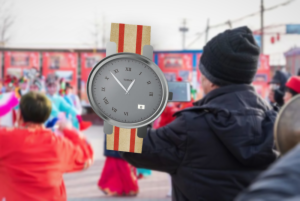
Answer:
h=12 m=53
